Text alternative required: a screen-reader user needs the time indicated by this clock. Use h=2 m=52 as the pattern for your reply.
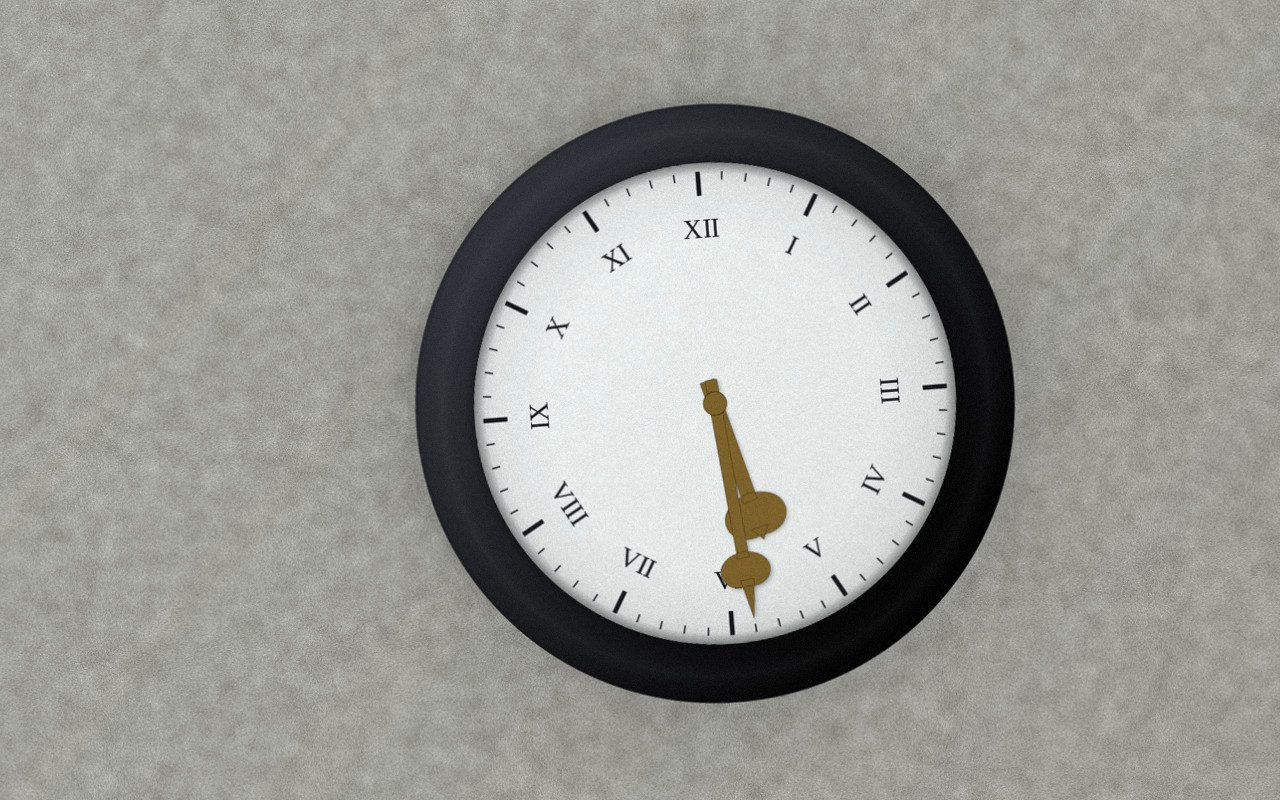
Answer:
h=5 m=29
